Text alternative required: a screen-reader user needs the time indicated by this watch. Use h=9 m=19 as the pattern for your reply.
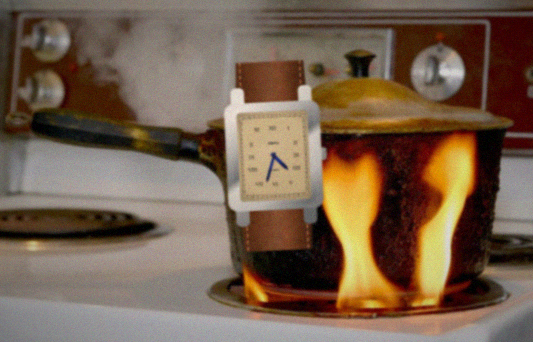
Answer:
h=4 m=33
